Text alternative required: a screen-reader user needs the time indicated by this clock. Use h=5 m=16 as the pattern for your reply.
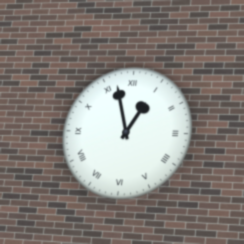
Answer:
h=12 m=57
